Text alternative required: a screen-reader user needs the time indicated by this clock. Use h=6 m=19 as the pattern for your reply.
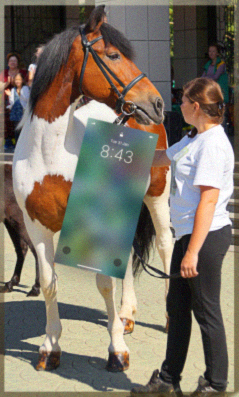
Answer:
h=8 m=43
